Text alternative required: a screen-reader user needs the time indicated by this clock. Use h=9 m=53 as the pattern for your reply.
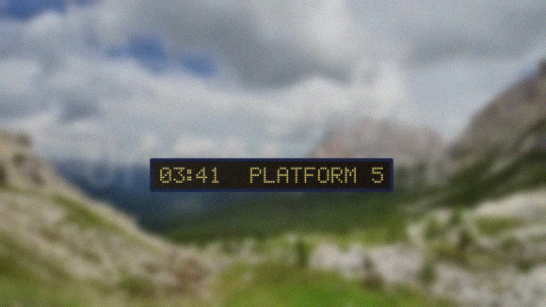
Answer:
h=3 m=41
